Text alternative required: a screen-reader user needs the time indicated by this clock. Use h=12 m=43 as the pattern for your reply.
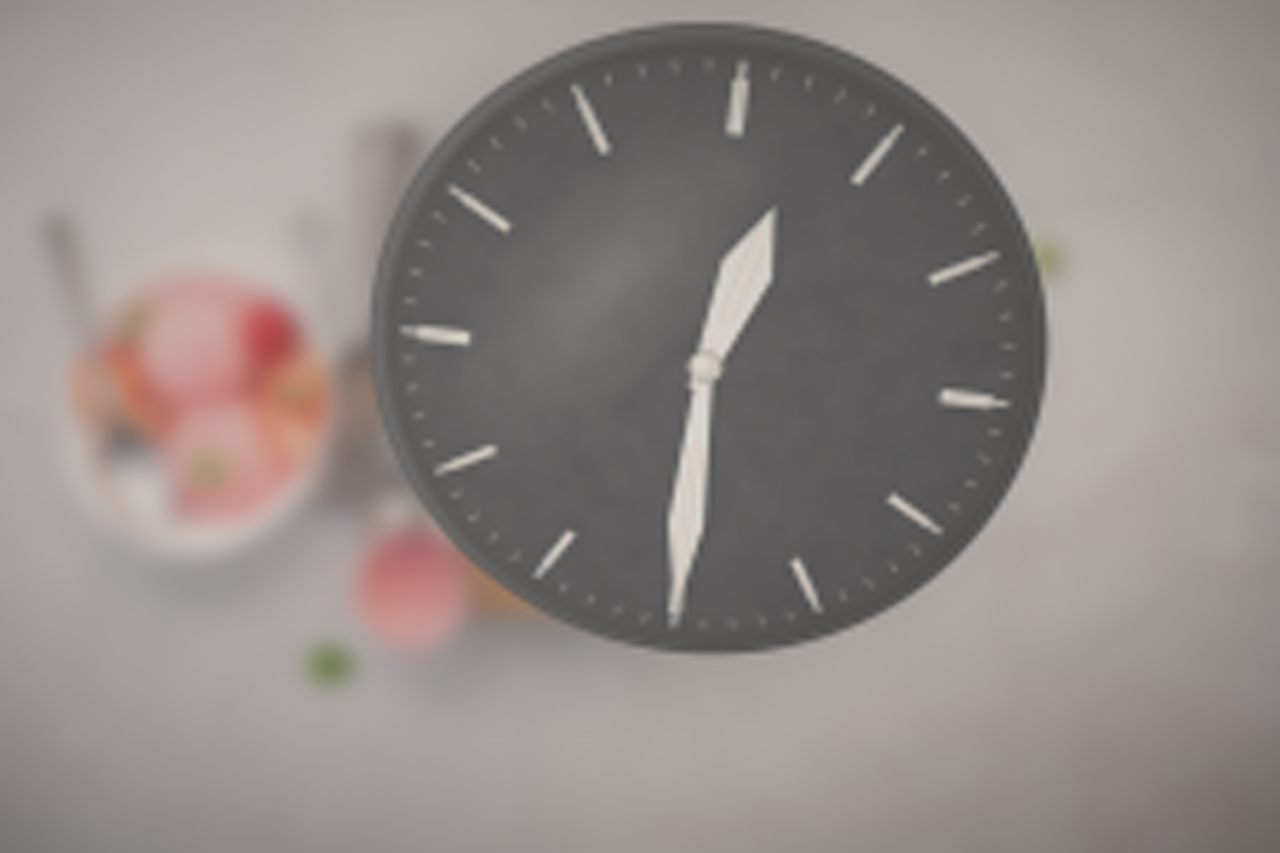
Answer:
h=12 m=30
